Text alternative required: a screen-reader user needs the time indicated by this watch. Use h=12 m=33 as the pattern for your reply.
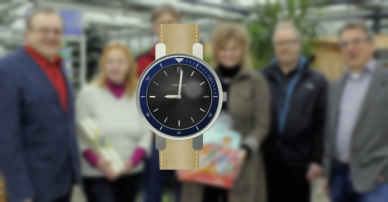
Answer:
h=9 m=1
